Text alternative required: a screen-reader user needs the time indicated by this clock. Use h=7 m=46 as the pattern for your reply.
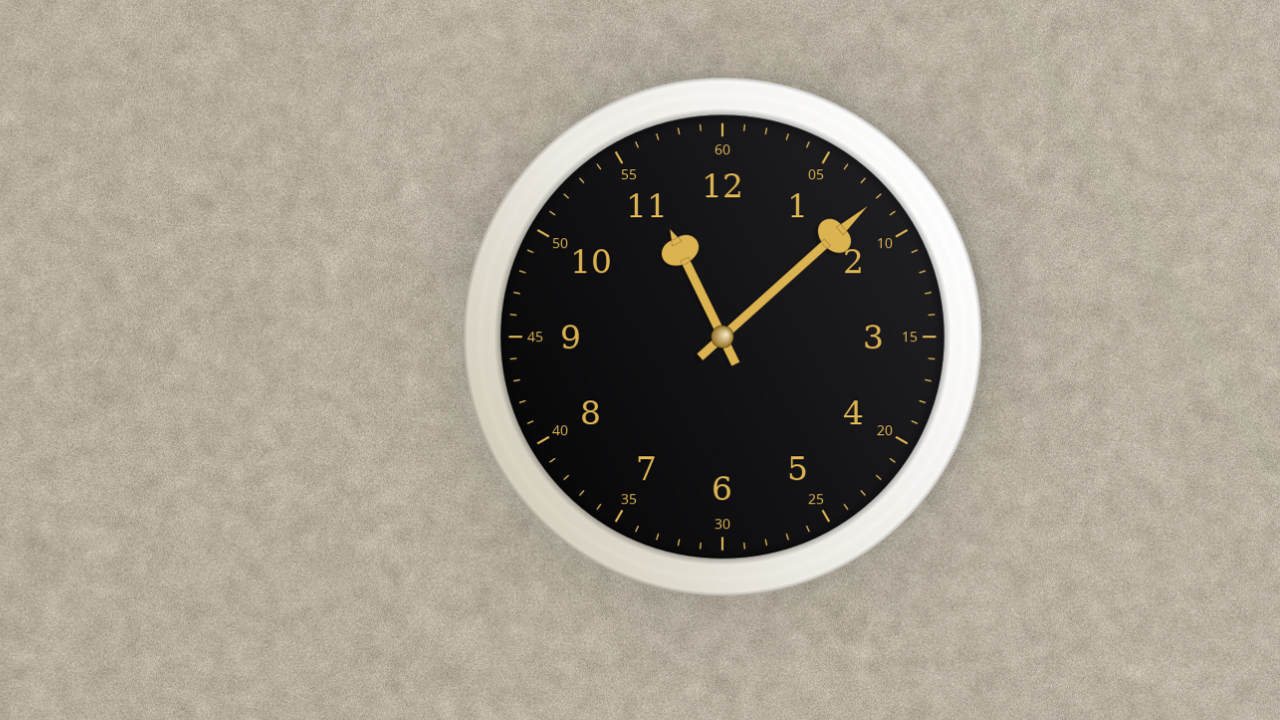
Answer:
h=11 m=8
